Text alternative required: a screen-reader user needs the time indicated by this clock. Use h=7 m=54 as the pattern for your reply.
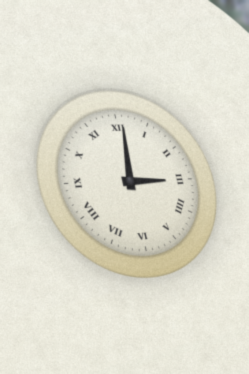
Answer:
h=3 m=1
